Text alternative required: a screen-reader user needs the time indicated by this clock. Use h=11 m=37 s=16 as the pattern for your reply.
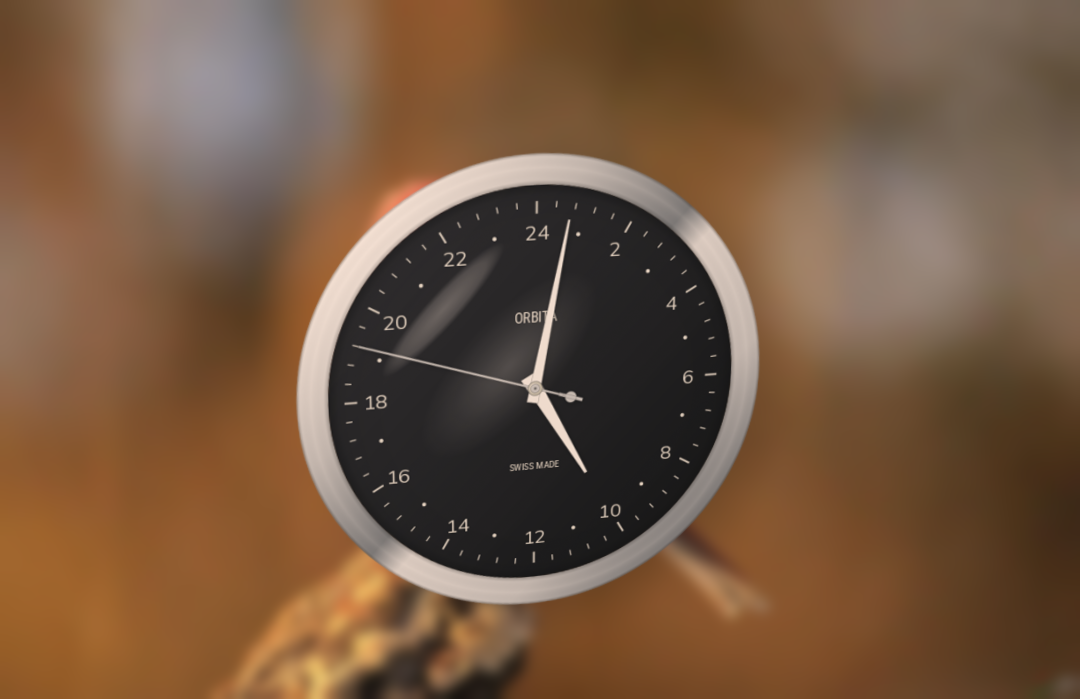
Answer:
h=10 m=1 s=48
